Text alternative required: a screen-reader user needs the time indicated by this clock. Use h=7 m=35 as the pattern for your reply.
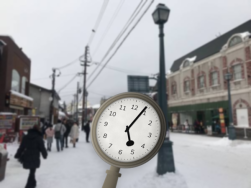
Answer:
h=5 m=4
